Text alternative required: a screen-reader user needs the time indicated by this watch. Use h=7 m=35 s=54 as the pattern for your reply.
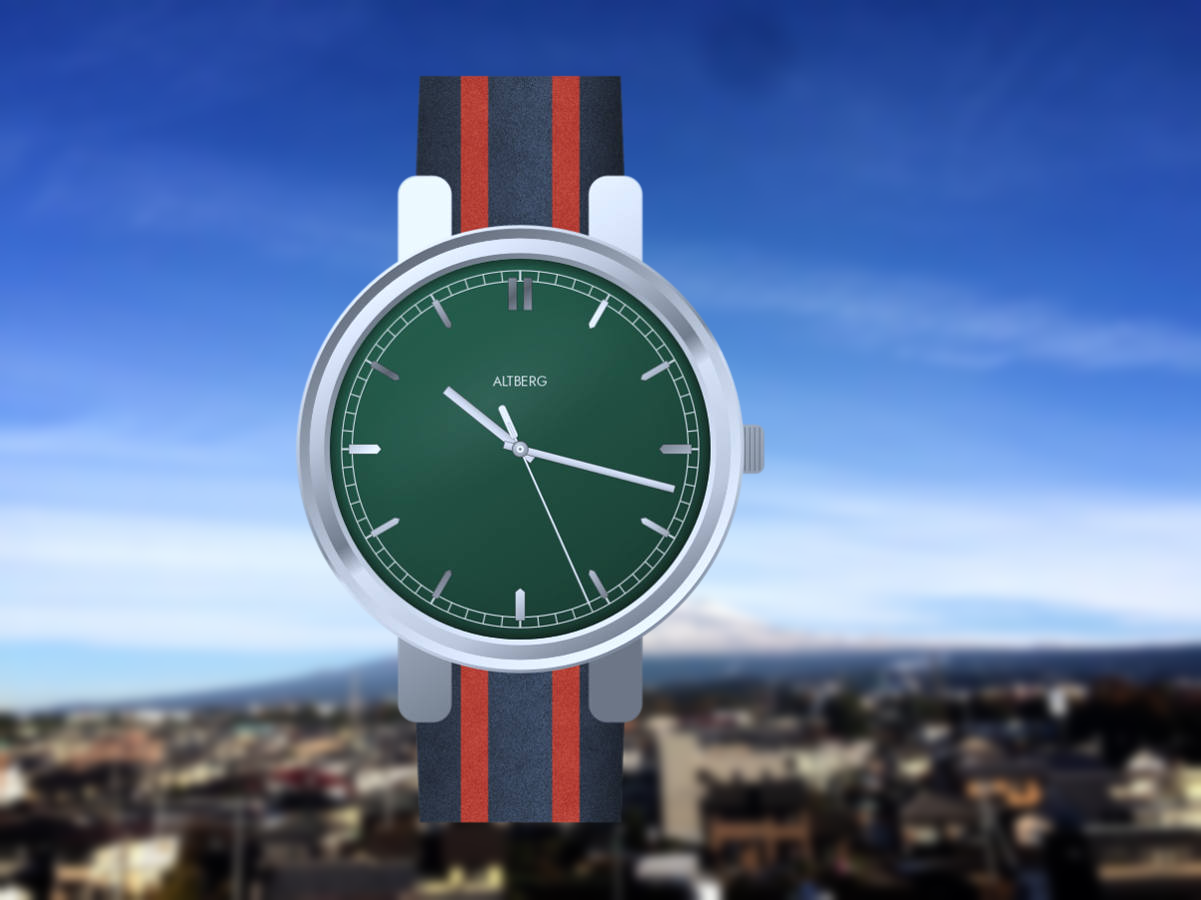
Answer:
h=10 m=17 s=26
